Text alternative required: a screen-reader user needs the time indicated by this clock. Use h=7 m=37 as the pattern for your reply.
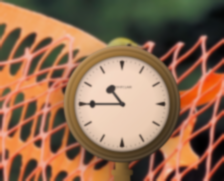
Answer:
h=10 m=45
